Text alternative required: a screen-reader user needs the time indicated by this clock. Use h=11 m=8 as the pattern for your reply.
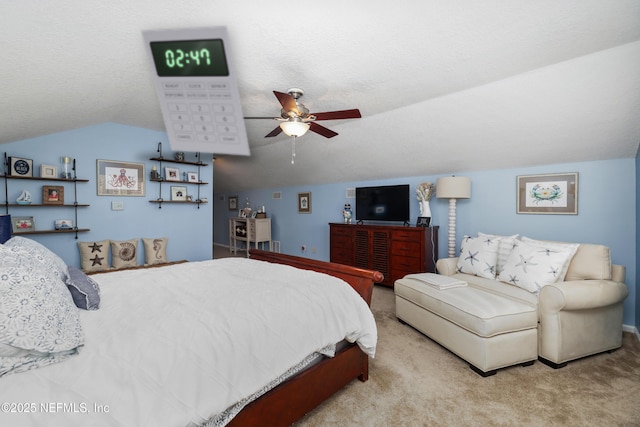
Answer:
h=2 m=47
